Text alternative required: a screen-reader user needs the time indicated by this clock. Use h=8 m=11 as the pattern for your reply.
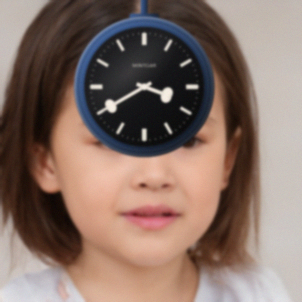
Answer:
h=3 m=40
